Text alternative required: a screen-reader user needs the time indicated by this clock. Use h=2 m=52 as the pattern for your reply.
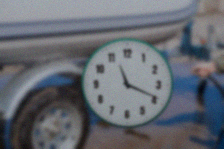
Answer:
h=11 m=19
